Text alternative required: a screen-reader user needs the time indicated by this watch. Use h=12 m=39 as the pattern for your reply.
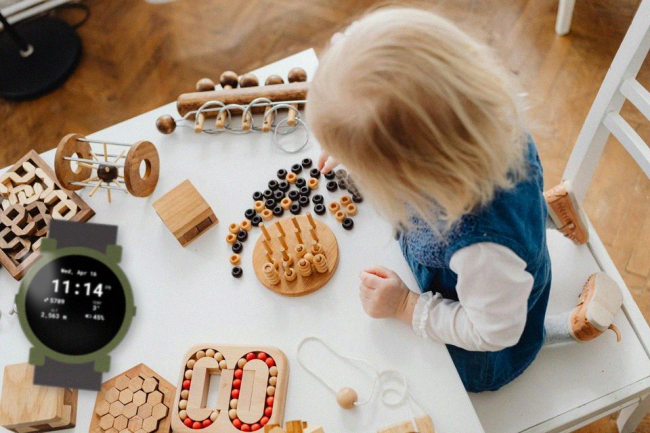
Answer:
h=11 m=14
